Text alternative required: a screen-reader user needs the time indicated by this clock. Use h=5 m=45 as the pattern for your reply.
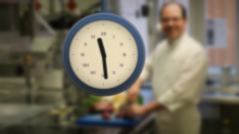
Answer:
h=11 m=29
